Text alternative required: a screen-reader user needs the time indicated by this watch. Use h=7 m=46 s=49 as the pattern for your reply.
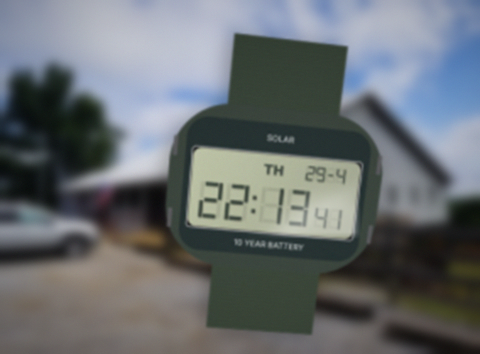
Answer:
h=22 m=13 s=41
